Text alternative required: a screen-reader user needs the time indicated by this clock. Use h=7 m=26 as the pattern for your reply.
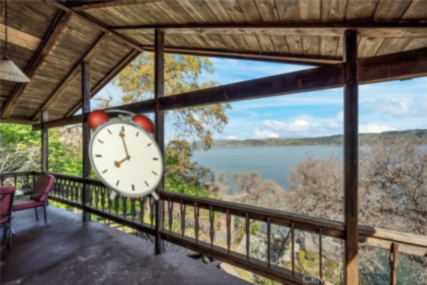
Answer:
h=7 m=59
